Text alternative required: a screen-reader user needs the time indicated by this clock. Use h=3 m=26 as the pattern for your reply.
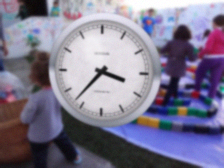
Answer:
h=3 m=37
